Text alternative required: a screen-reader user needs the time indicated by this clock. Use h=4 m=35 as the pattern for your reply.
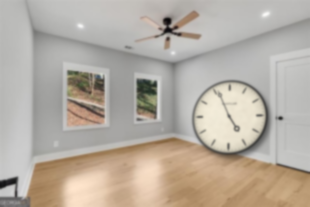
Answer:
h=4 m=56
